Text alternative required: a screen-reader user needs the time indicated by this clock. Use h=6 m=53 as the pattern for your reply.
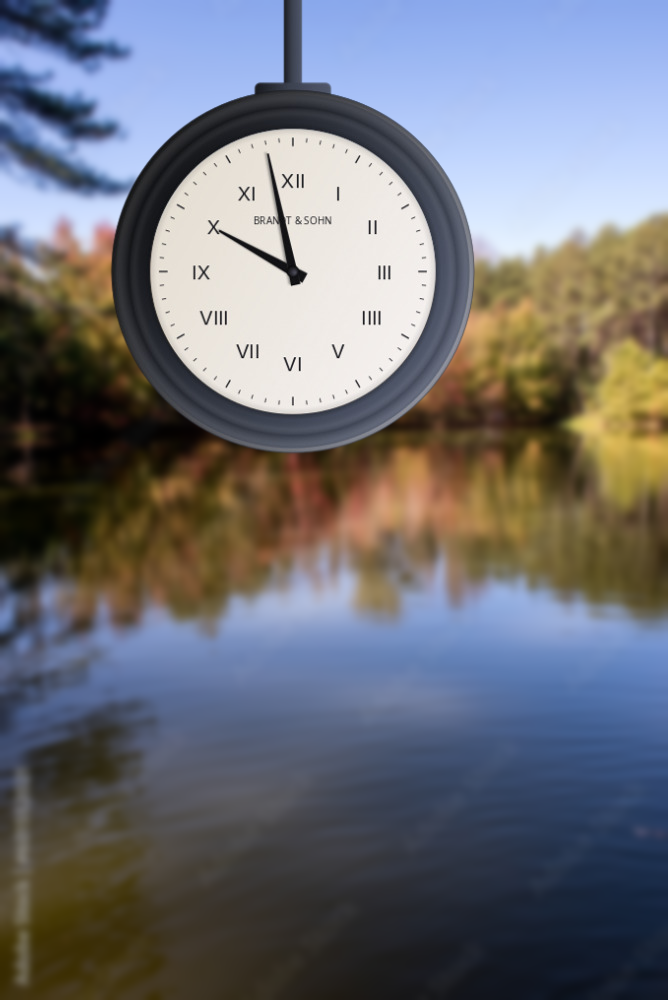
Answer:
h=9 m=58
